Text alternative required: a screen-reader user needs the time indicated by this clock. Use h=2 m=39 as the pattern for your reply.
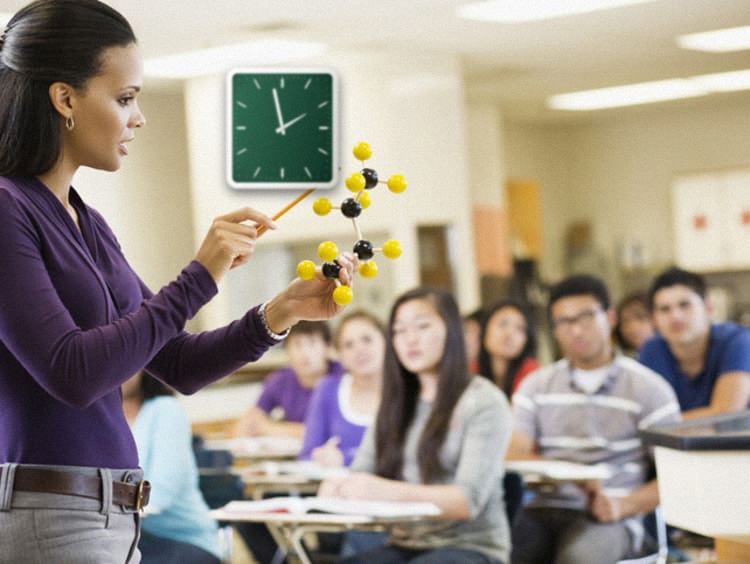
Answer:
h=1 m=58
